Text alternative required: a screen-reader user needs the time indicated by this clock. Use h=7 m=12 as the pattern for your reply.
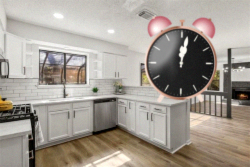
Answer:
h=12 m=2
